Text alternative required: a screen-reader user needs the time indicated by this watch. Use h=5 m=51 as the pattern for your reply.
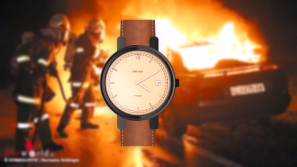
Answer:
h=4 m=10
